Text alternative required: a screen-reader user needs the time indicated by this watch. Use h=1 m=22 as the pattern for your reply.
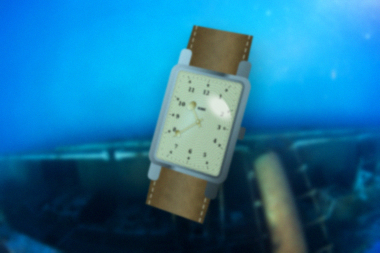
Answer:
h=10 m=38
